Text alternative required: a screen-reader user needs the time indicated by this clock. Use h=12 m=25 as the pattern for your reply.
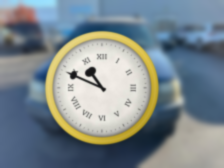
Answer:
h=10 m=49
